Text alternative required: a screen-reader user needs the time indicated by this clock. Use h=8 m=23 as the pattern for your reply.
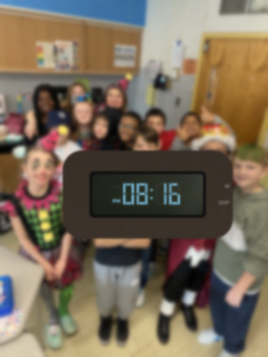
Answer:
h=8 m=16
